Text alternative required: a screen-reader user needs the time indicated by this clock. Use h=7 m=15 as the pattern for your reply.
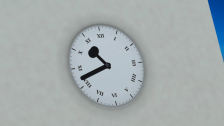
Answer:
h=10 m=42
